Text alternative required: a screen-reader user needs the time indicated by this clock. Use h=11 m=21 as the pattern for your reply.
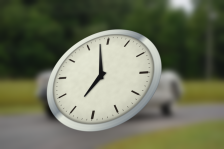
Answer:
h=6 m=58
